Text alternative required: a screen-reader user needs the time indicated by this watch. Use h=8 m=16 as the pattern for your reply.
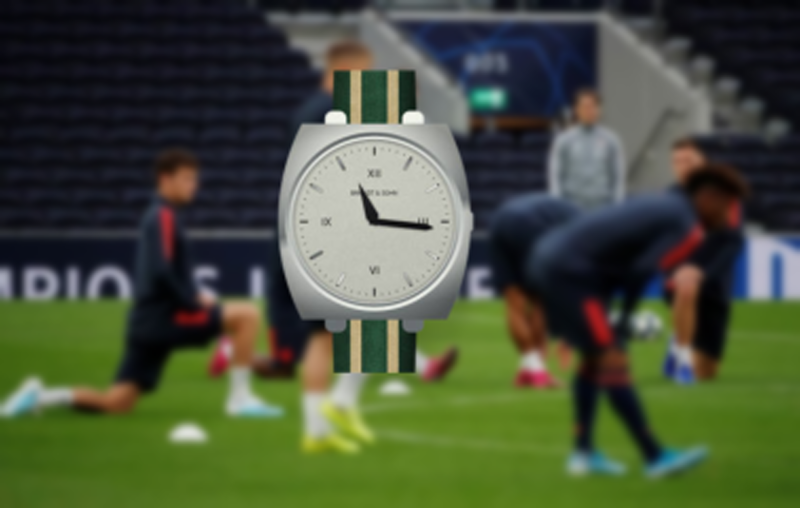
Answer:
h=11 m=16
